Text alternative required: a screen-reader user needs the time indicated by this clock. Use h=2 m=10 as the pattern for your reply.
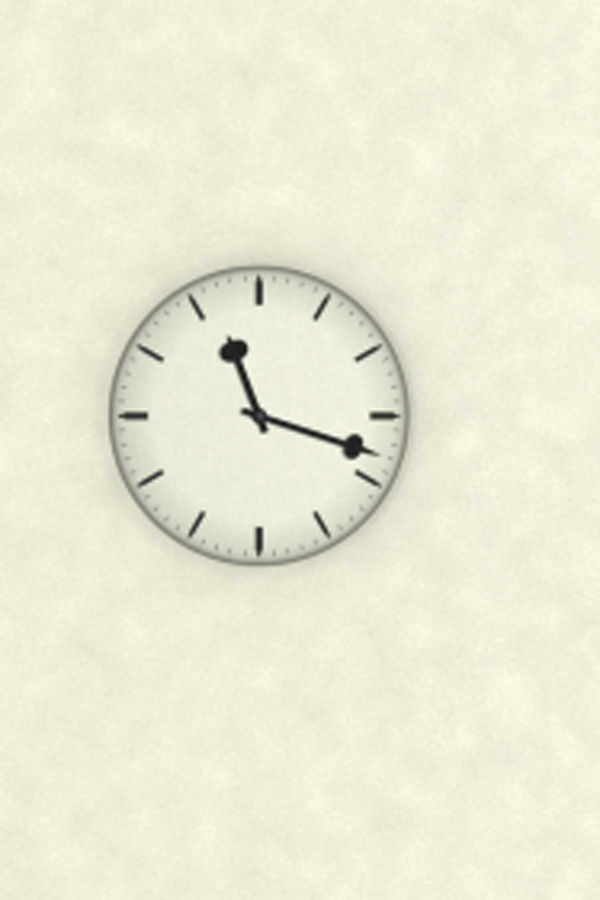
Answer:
h=11 m=18
